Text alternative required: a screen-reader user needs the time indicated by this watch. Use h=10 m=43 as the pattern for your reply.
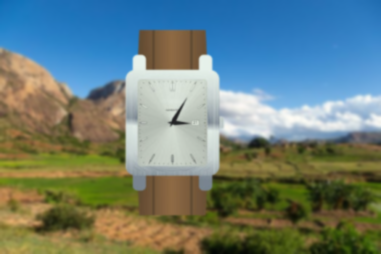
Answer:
h=3 m=5
